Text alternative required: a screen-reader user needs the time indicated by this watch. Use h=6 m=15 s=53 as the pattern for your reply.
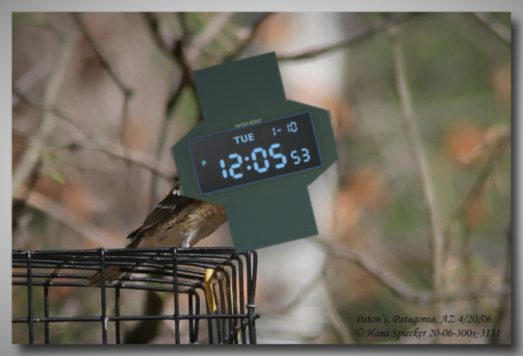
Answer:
h=12 m=5 s=53
